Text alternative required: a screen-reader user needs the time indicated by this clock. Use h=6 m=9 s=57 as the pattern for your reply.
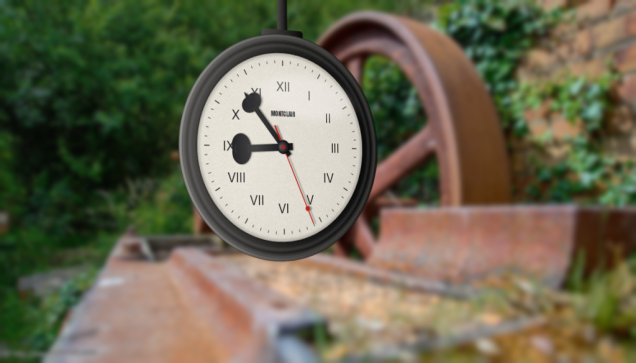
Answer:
h=8 m=53 s=26
